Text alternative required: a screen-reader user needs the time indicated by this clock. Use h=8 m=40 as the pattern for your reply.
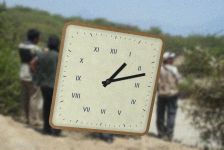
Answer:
h=1 m=12
